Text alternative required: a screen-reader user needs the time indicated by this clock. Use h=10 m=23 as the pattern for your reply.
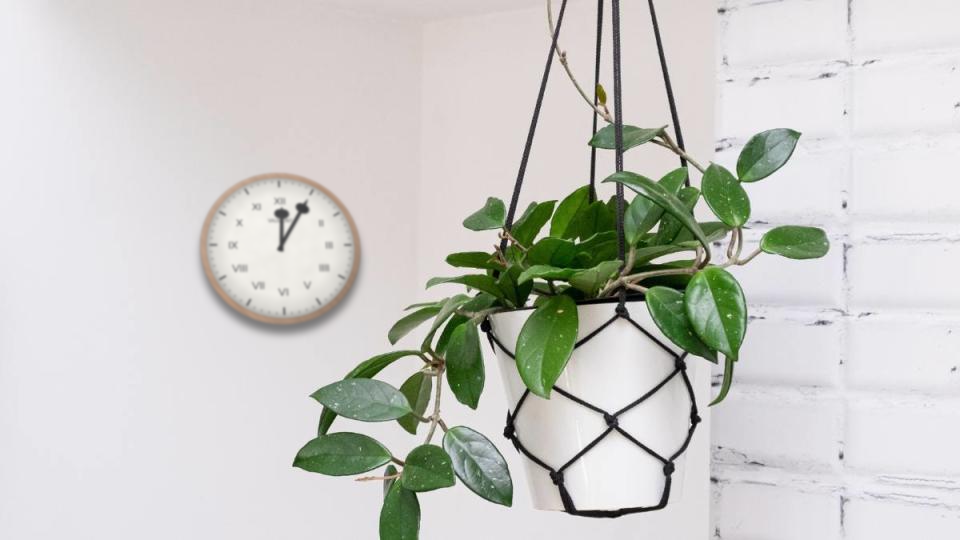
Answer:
h=12 m=5
